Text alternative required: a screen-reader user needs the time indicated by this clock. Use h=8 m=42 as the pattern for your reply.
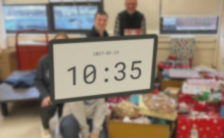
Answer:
h=10 m=35
